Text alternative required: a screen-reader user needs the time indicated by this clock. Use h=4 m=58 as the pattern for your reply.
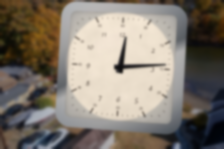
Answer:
h=12 m=14
